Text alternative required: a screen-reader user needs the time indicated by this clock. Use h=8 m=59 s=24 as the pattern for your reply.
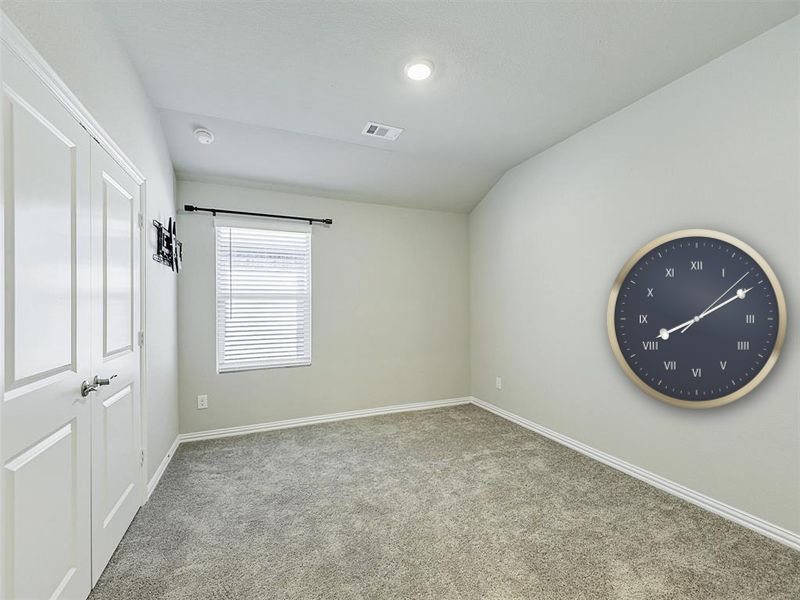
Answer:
h=8 m=10 s=8
